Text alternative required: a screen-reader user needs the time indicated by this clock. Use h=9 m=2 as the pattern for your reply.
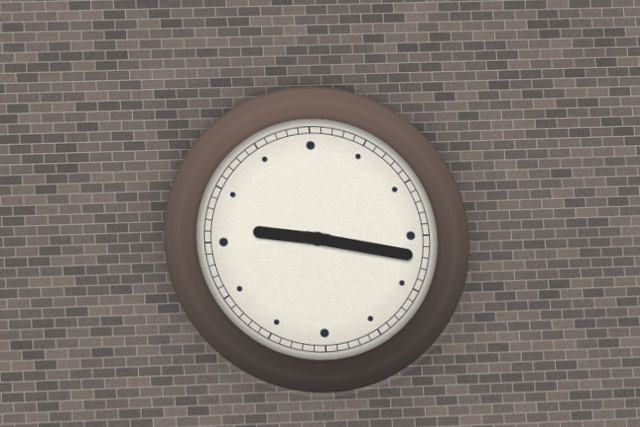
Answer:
h=9 m=17
